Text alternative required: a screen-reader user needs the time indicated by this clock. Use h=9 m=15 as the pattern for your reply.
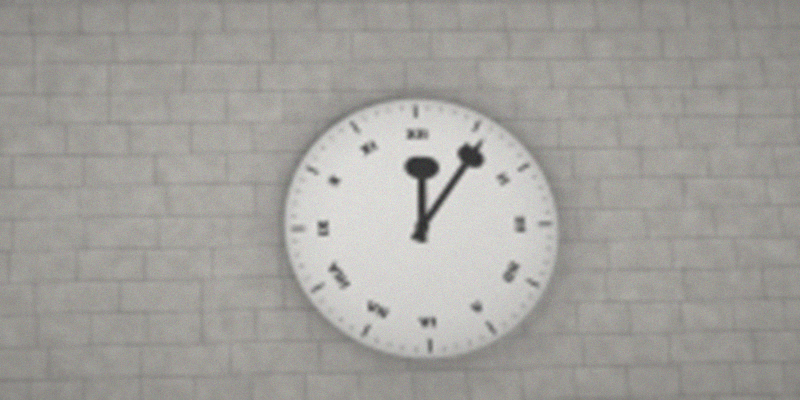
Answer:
h=12 m=6
